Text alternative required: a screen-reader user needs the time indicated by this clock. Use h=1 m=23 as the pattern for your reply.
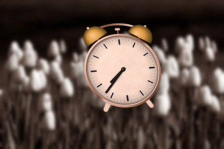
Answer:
h=7 m=37
